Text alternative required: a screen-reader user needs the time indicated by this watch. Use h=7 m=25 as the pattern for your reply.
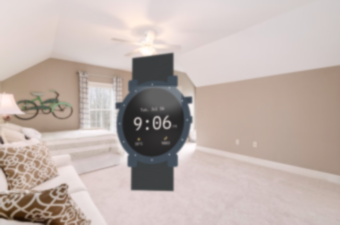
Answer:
h=9 m=6
